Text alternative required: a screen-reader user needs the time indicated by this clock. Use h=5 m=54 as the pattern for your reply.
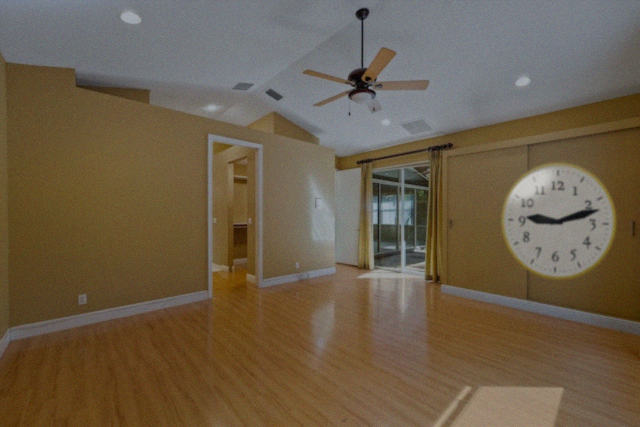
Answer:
h=9 m=12
